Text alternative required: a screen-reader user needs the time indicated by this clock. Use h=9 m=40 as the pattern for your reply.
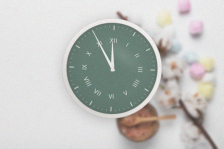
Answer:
h=11 m=55
